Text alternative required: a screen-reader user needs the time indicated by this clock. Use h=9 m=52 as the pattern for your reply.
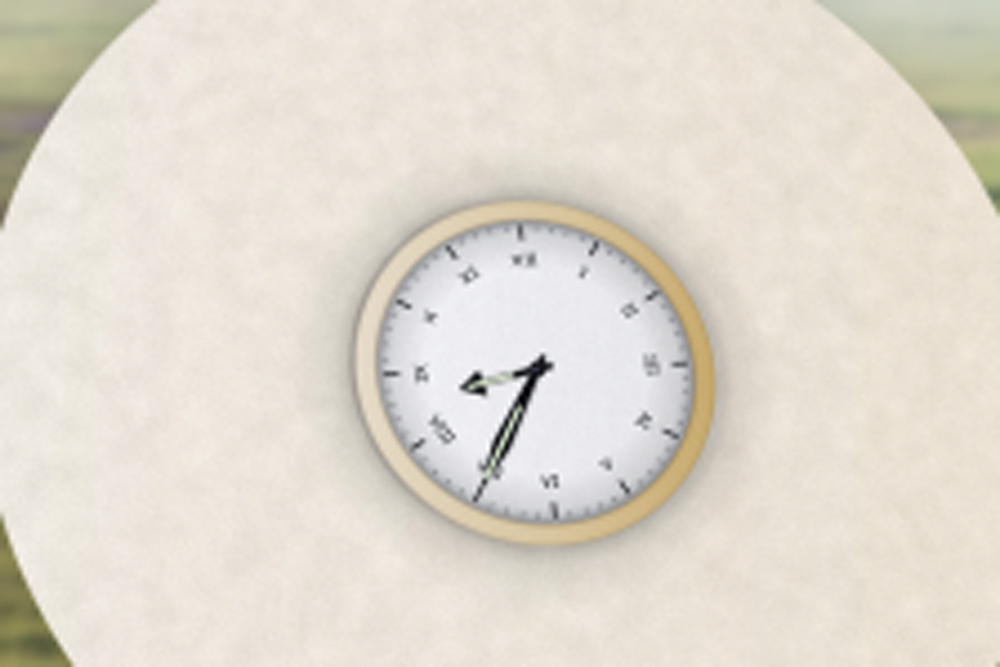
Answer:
h=8 m=35
